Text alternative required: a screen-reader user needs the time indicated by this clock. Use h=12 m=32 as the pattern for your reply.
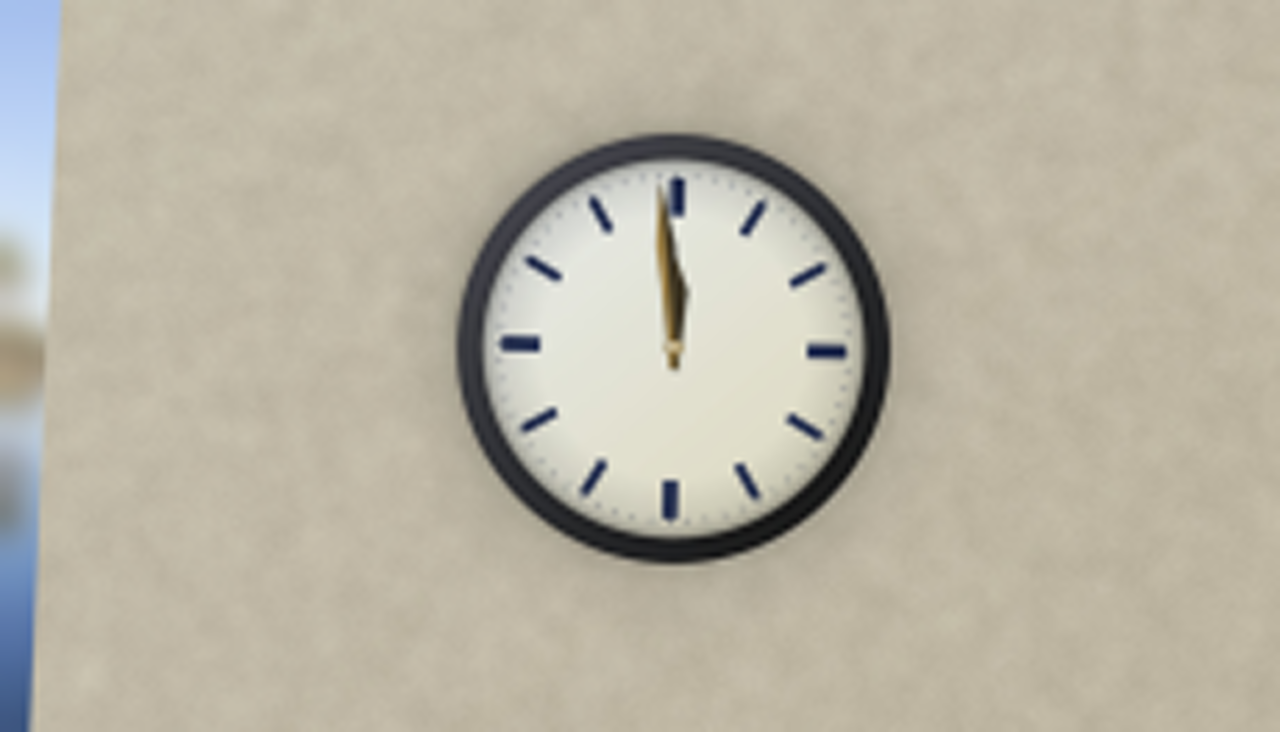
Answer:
h=11 m=59
